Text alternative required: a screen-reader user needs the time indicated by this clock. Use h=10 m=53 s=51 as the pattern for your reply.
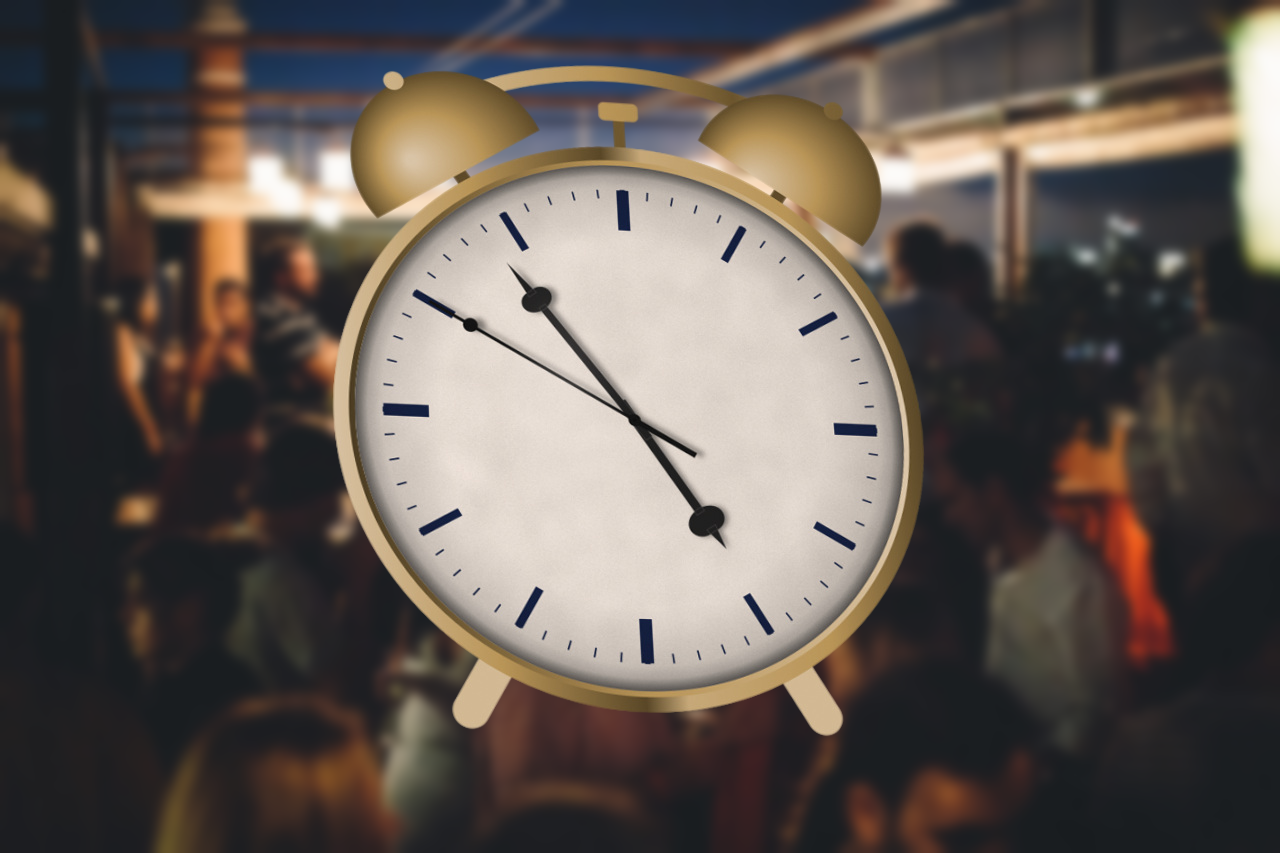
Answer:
h=4 m=53 s=50
